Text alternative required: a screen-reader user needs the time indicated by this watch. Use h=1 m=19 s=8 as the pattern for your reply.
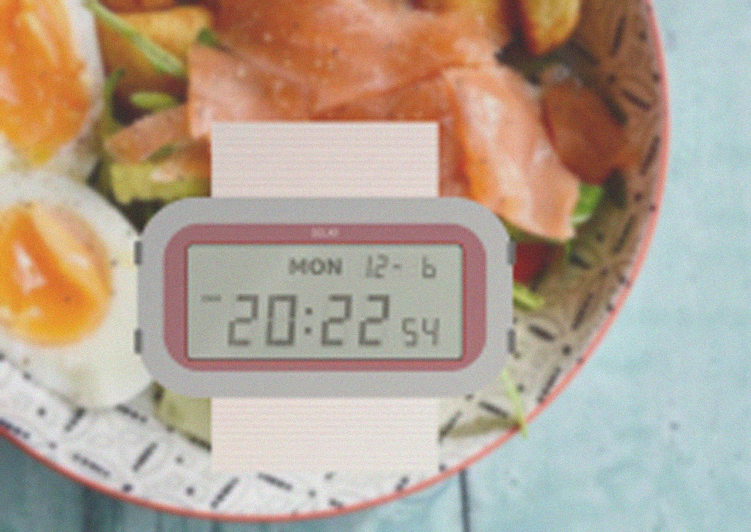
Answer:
h=20 m=22 s=54
